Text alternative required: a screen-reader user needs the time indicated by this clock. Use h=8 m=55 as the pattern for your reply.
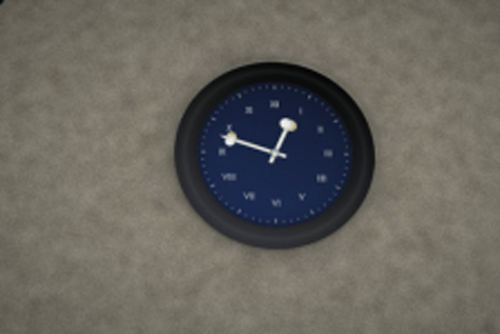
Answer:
h=12 m=48
